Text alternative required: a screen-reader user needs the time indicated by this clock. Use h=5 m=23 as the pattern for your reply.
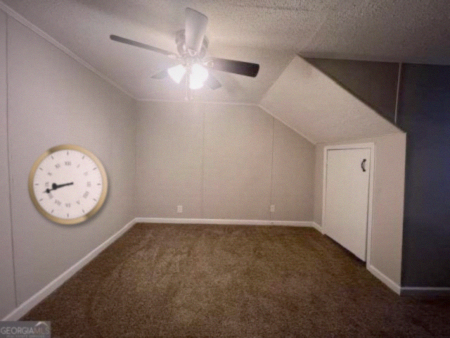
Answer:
h=8 m=42
